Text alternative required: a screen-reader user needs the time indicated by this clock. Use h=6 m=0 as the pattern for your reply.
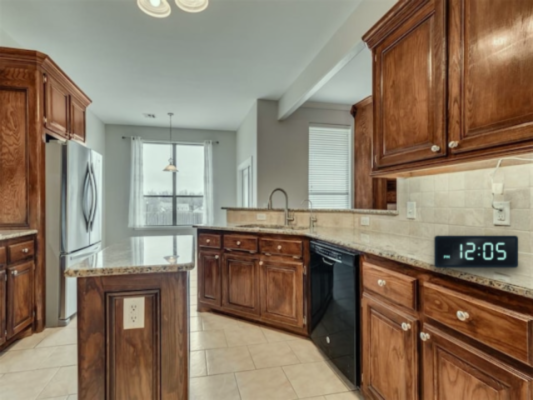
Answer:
h=12 m=5
